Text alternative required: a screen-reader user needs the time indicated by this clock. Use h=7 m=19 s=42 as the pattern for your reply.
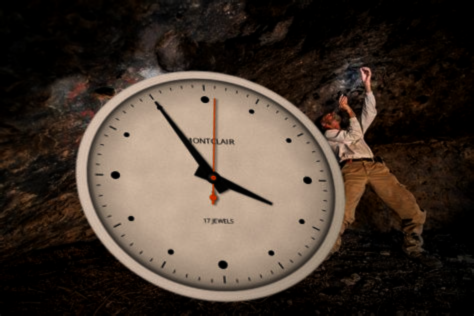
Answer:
h=3 m=55 s=1
